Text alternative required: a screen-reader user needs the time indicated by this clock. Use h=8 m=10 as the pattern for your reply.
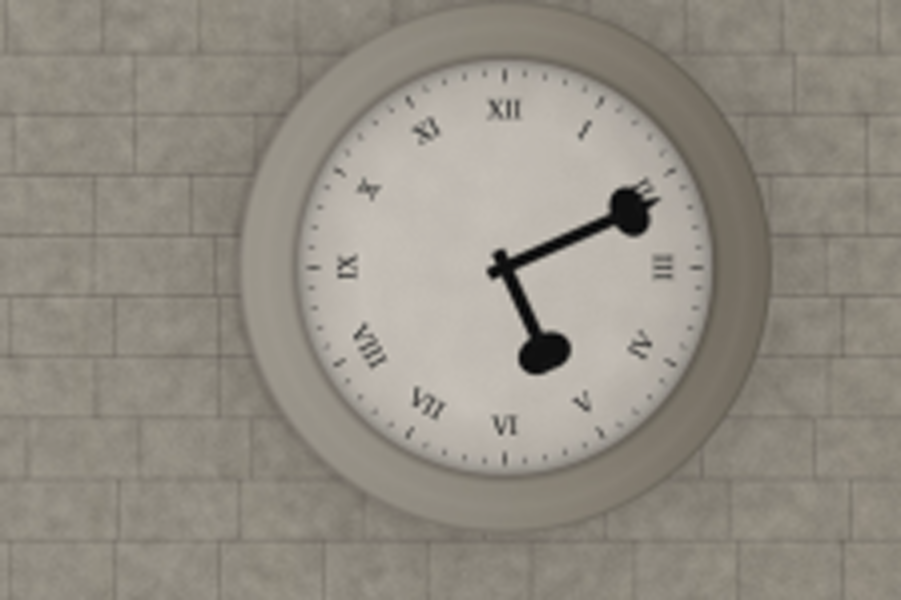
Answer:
h=5 m=11
